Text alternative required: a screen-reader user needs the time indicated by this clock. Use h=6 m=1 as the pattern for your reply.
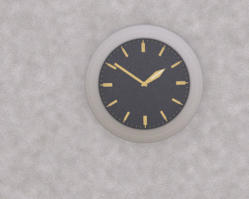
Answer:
h=1 m=51
